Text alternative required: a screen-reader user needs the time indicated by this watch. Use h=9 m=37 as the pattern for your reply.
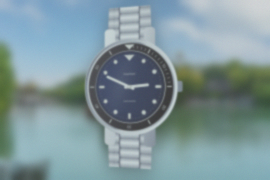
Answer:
h=2 m=49
